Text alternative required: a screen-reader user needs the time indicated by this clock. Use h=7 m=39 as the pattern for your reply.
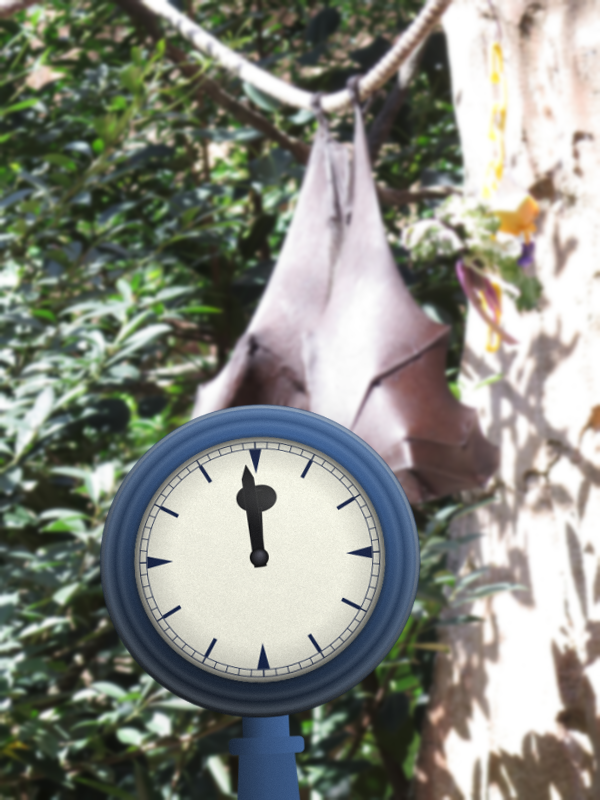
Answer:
h=11 m=59
